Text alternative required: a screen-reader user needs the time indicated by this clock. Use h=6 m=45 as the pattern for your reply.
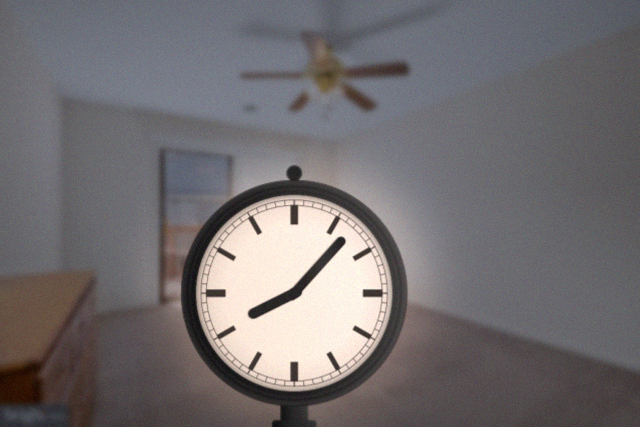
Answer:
h=8 m=7
